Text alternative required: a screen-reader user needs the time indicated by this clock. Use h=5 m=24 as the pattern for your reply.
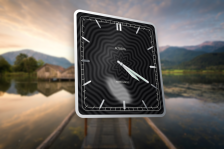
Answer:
h=4 m=20
